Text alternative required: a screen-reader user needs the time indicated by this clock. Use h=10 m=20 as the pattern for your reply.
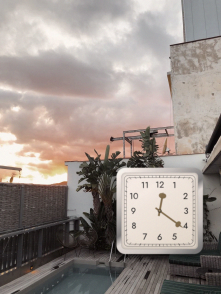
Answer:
h=12 m=21
